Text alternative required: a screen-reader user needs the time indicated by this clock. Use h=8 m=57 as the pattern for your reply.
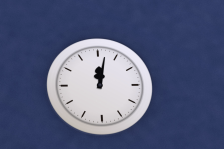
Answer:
h=12 m=2
